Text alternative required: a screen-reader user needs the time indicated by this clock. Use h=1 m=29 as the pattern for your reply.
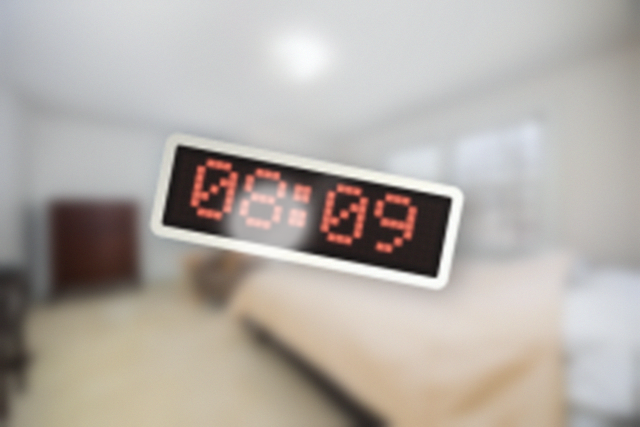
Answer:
h=8 m=9
